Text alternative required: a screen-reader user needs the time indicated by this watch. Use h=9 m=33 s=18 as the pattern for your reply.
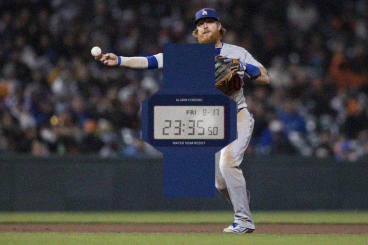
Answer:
h=23 m=35 s=50
